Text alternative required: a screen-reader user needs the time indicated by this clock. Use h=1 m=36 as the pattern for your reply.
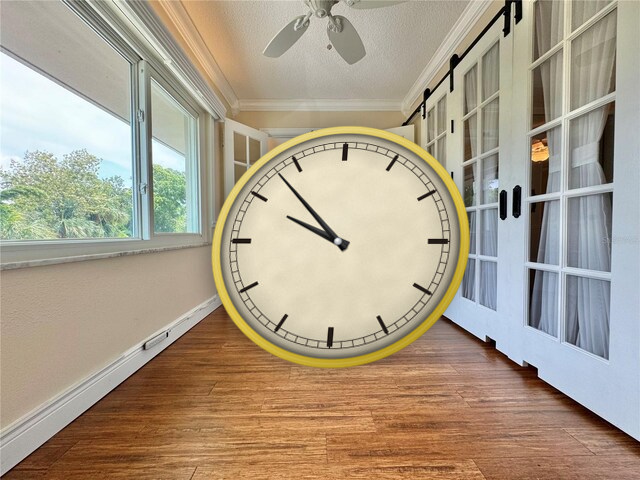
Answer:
h=9 m=53
